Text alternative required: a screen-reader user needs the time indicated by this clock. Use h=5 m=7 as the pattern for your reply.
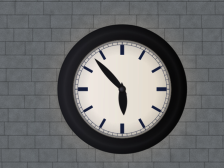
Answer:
h=5 m=53
